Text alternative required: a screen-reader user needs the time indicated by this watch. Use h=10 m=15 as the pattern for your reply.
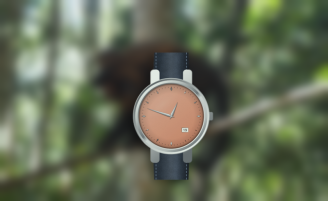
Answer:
h=12 m=48
